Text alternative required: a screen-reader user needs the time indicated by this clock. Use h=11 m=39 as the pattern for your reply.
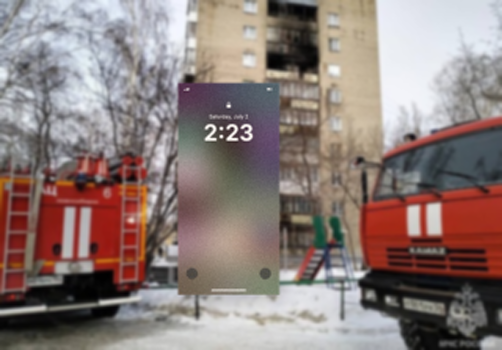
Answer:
h=2 m=23
